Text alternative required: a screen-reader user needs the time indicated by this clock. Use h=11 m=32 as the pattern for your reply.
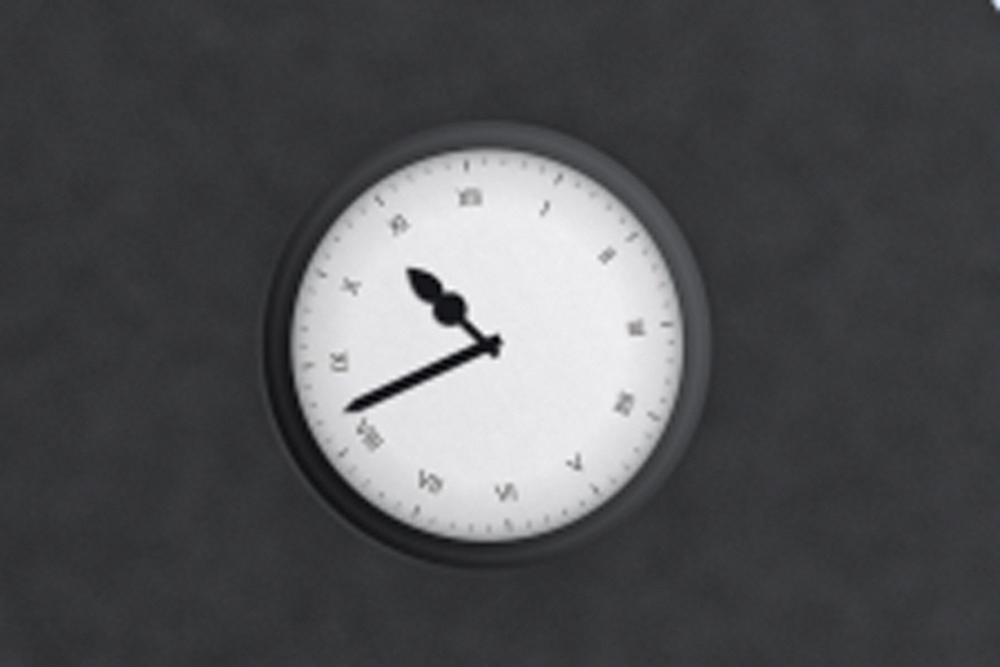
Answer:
h=10 m=42
